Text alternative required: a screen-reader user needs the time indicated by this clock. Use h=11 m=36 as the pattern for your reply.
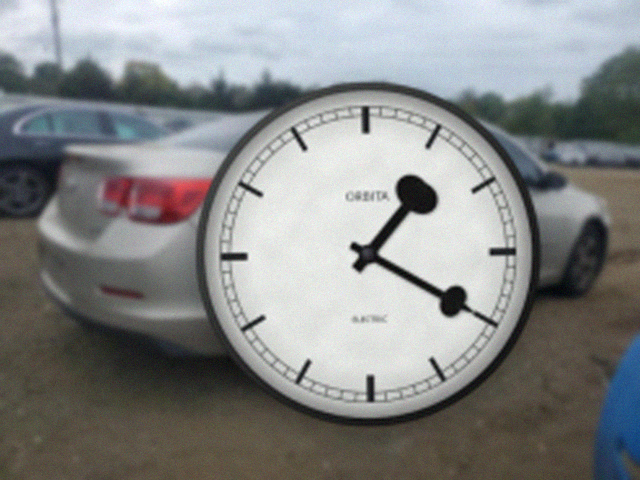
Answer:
h=1 m=20
